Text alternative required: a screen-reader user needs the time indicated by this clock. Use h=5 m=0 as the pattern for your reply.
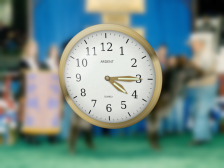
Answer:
h=4 m=15
